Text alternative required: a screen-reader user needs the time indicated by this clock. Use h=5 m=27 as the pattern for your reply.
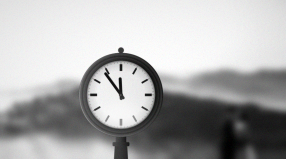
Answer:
h=11 m=54
